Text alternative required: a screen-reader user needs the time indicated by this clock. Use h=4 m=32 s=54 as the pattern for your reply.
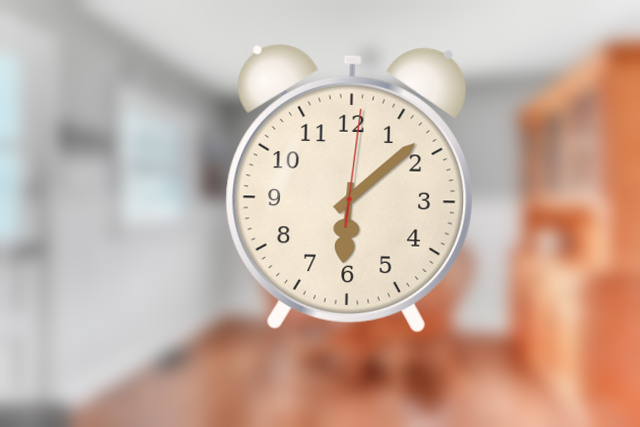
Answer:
h=6 m=8 s=1
